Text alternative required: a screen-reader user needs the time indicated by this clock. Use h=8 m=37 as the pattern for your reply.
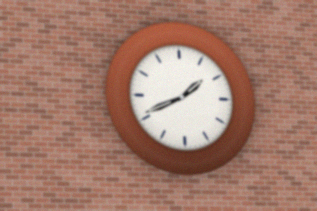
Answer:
h=1 m=41
